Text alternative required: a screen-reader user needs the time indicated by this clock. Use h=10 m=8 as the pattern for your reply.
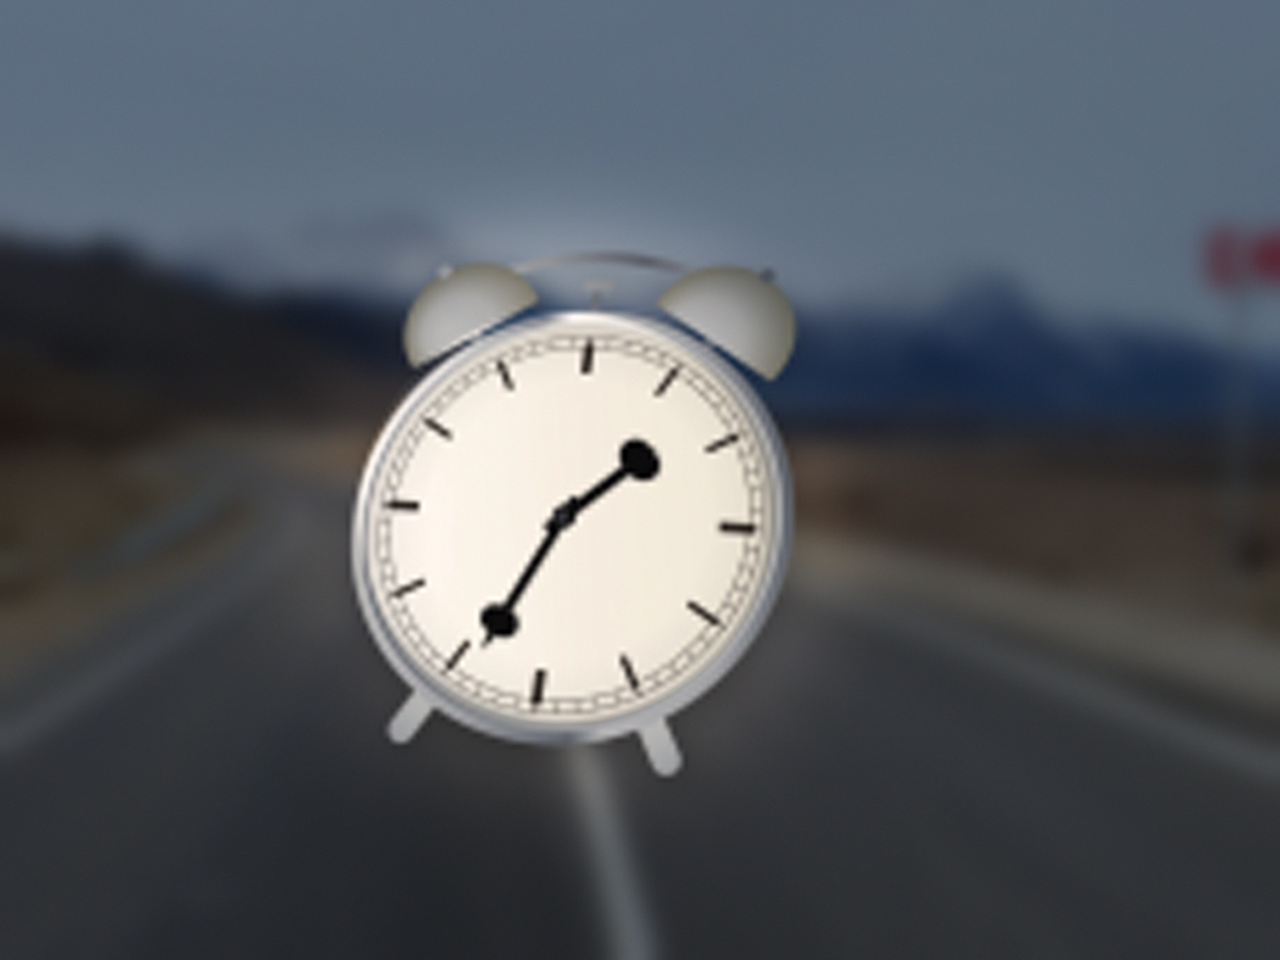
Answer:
h=1 m=34
